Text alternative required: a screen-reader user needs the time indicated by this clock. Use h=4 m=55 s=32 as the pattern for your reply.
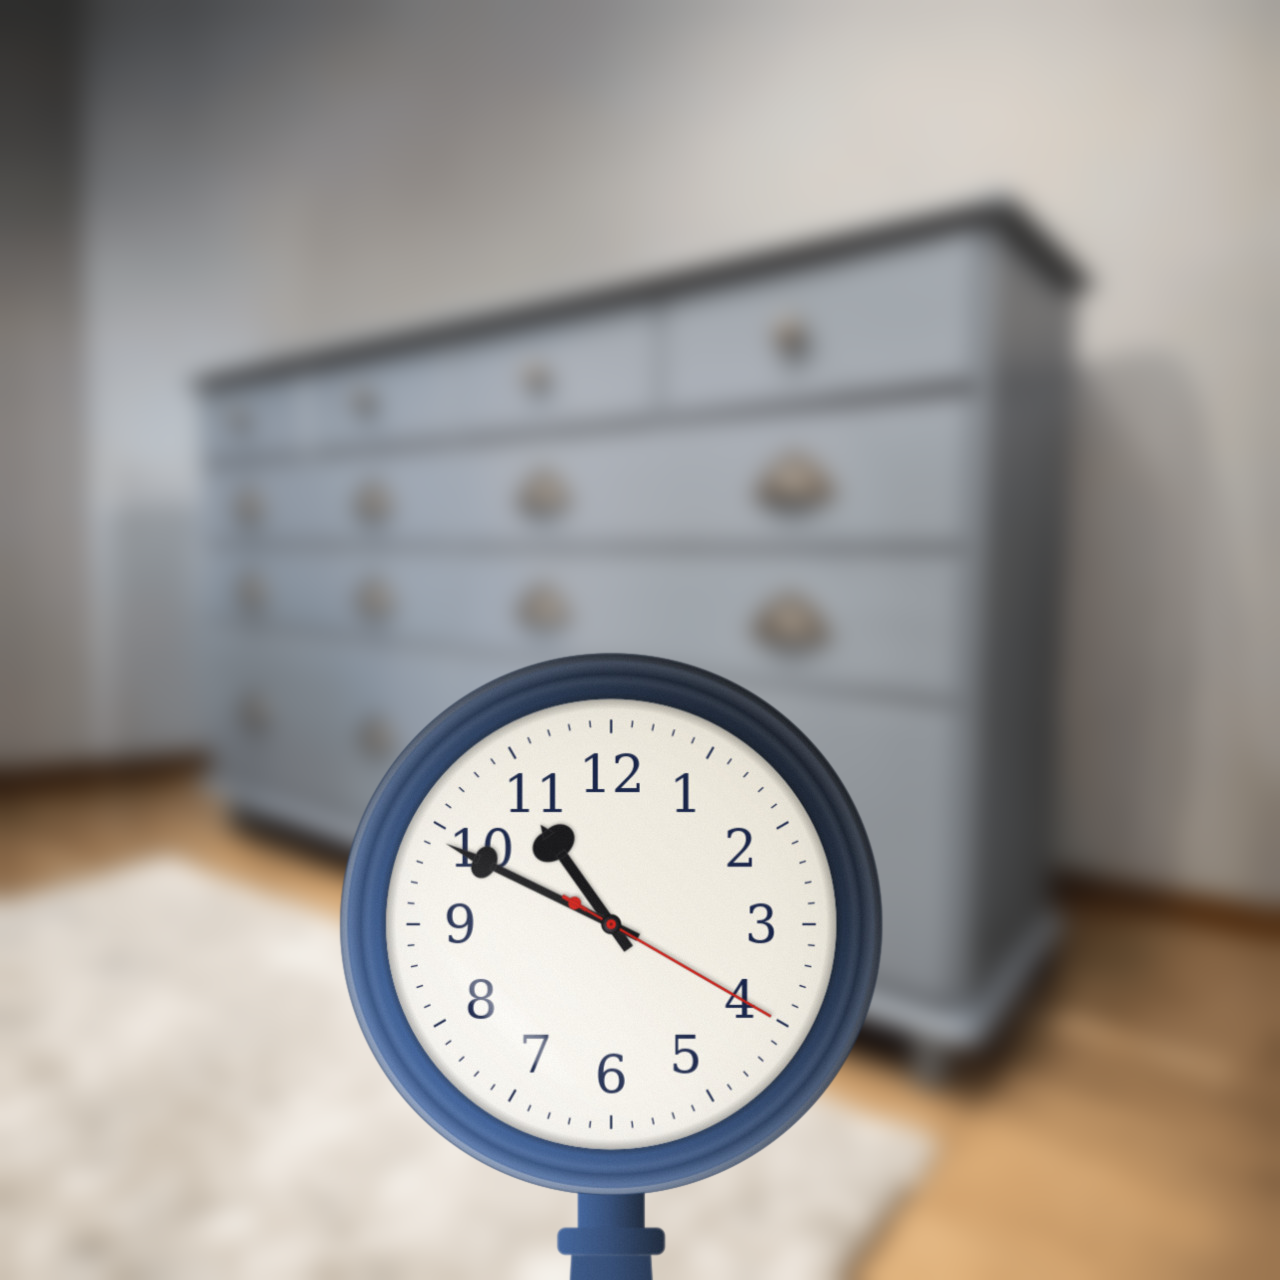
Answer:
h=10 m=49 s=20
